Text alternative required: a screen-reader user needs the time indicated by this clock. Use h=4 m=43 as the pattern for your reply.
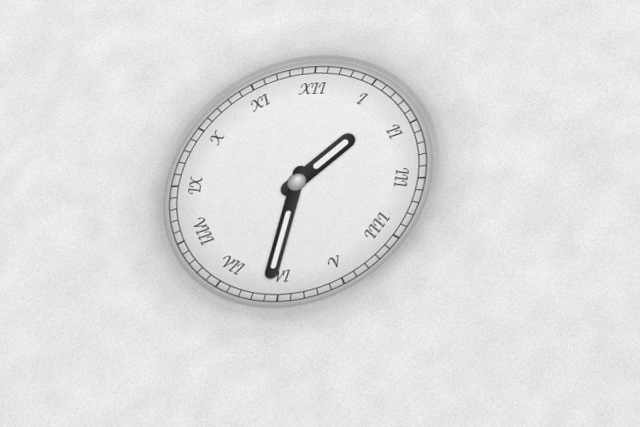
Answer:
h=1 m=31
